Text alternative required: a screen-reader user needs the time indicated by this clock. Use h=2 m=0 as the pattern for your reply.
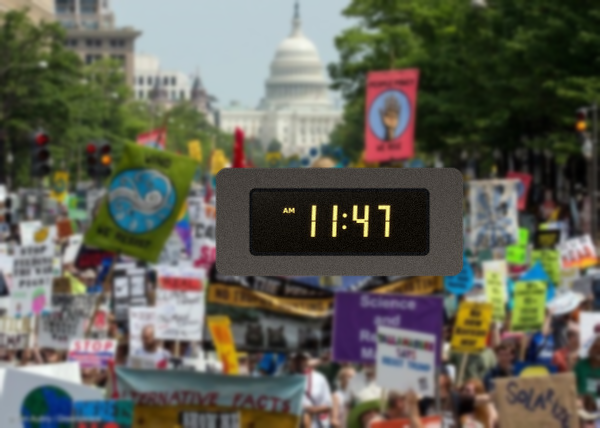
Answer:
h=11 m=47
